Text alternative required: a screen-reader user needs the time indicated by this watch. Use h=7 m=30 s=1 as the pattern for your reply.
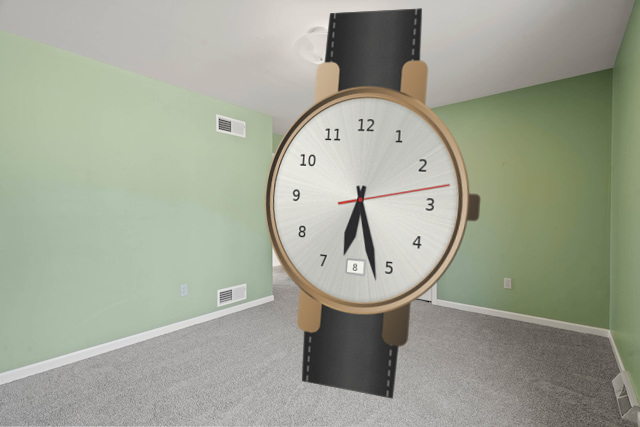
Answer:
h=6 m=27 s=13
